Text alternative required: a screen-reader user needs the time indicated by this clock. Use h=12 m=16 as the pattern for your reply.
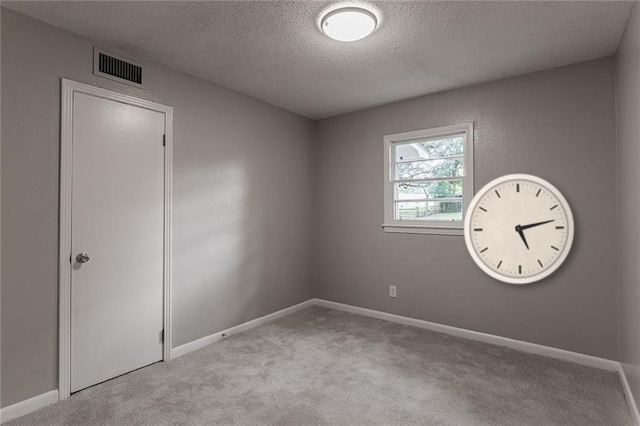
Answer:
h=5 m=13
